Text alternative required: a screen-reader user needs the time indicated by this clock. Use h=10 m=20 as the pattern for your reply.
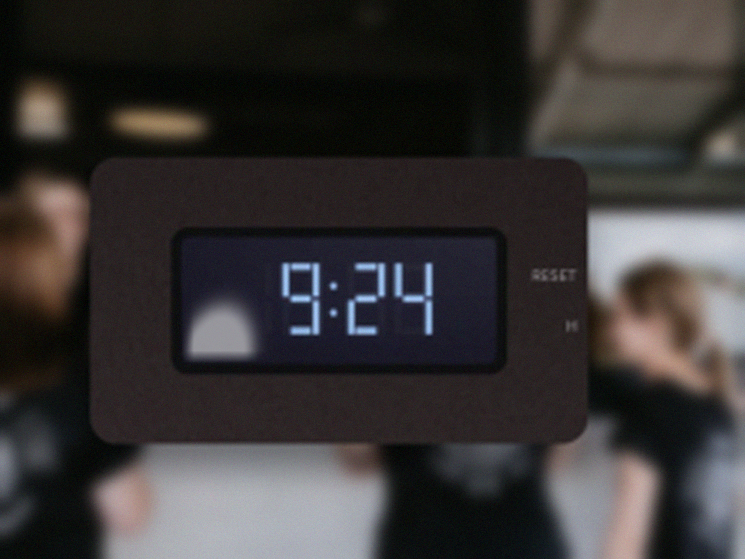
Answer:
h=9 m=24
